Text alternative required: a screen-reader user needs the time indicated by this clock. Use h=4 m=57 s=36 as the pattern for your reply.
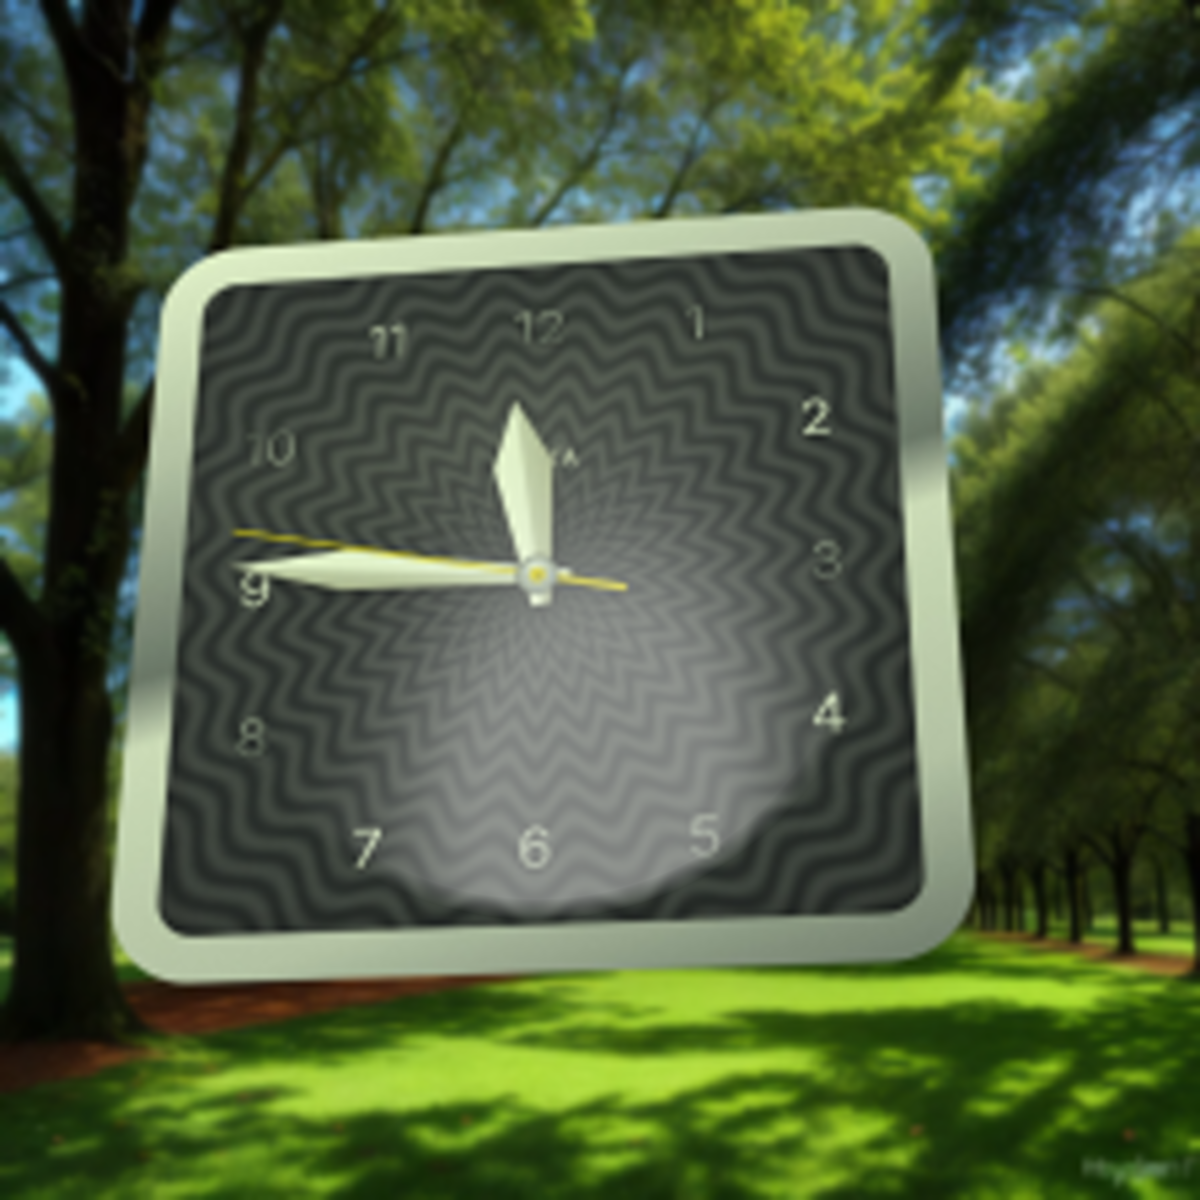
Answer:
h=11 m=45 s=47
